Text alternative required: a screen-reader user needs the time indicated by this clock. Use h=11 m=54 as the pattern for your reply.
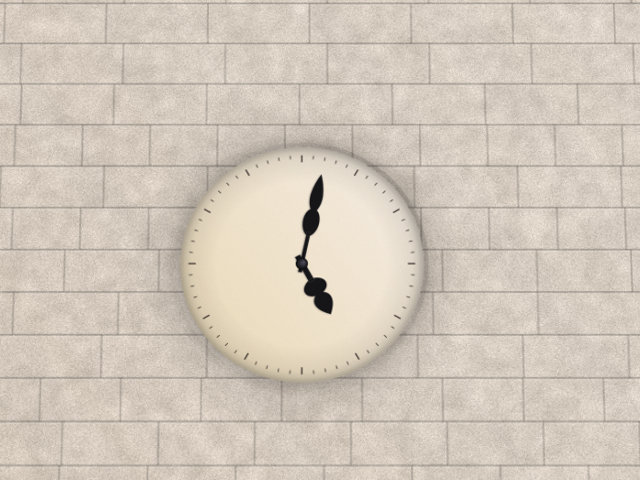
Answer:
h=5 m=2
